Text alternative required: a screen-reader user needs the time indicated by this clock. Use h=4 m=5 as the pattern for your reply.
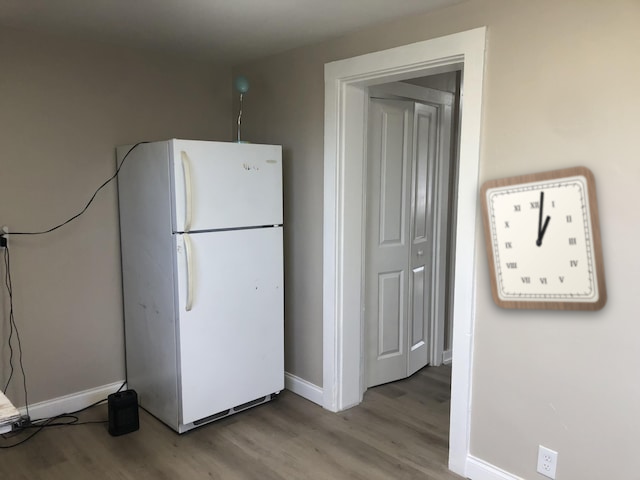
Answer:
h=1 m=2
